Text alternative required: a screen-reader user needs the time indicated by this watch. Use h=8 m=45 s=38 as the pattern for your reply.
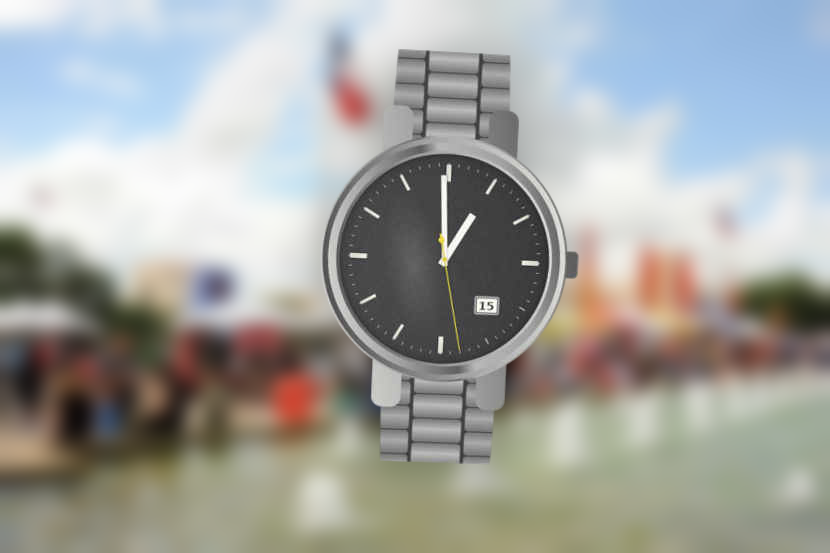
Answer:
h=12 m=59 s=28
